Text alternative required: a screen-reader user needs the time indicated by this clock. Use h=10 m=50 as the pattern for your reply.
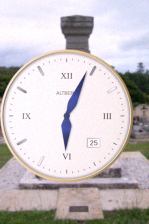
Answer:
h=6 m=4
